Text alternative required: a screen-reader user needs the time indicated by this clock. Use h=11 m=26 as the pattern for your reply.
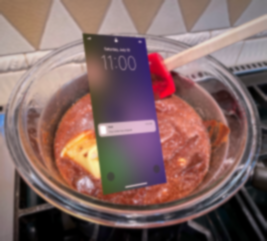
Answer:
h=11 m=0
